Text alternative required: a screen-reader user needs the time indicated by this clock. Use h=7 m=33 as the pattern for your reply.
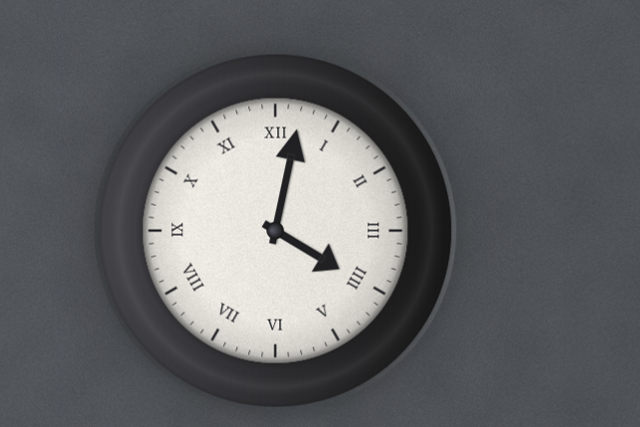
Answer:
h=4 m=2
